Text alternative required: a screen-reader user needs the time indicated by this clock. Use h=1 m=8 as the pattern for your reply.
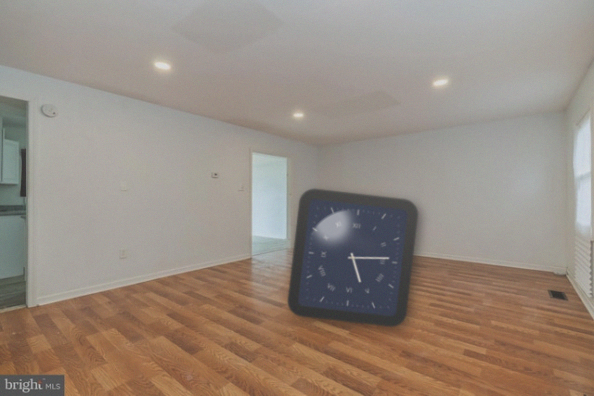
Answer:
h=5 m=14
